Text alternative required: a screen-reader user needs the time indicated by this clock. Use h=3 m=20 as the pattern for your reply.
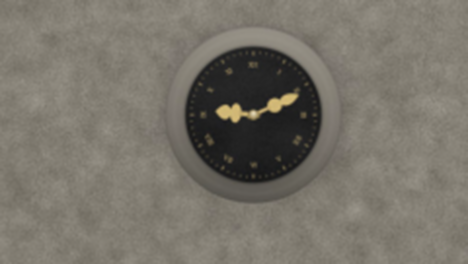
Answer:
h=9 m=11
